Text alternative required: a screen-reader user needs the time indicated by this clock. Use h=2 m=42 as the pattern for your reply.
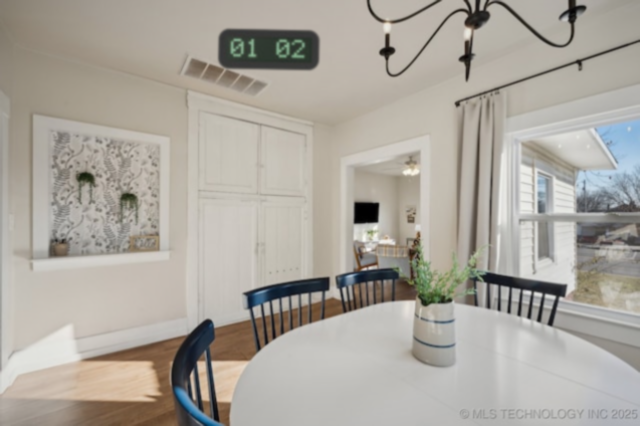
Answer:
h=1 m=2
